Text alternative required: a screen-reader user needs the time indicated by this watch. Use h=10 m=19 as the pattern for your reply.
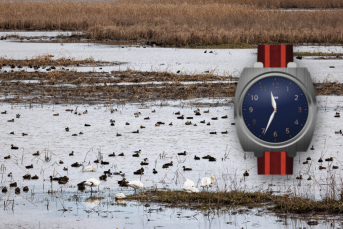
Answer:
h=11 m=34
